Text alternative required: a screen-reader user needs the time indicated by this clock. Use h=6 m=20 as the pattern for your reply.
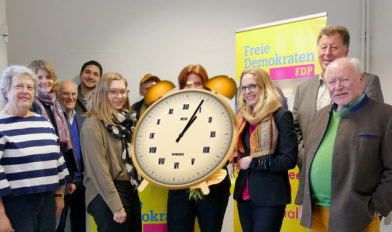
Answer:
h=1 m=4
